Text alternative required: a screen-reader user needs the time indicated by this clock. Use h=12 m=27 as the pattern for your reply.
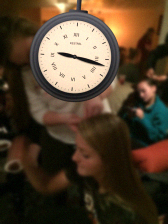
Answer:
h=9 m=17
